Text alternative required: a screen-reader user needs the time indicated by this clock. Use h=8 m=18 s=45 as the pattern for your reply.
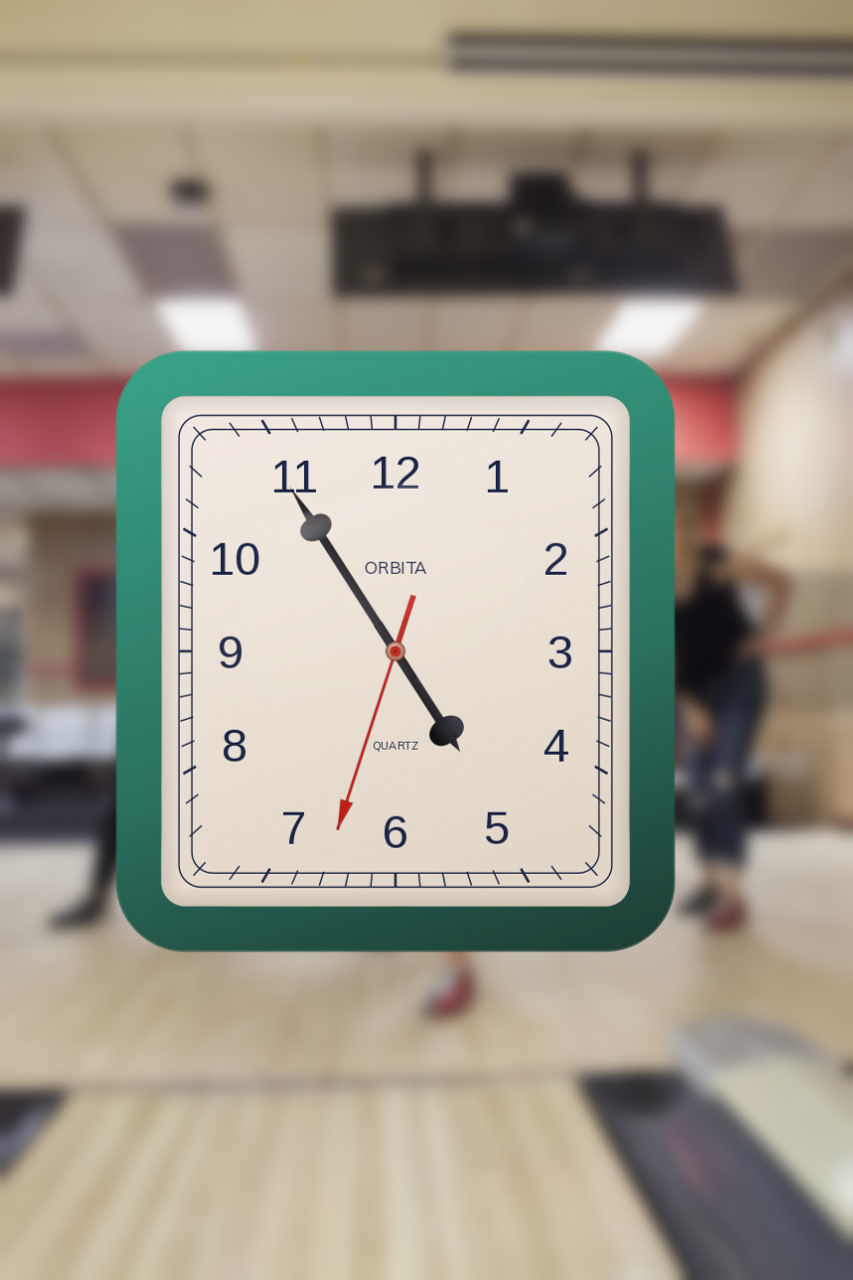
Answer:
h=4 m=54 s=33
